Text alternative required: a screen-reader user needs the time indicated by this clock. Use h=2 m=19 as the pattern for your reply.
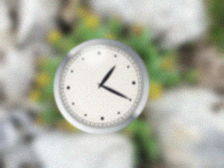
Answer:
h=1 m=20
